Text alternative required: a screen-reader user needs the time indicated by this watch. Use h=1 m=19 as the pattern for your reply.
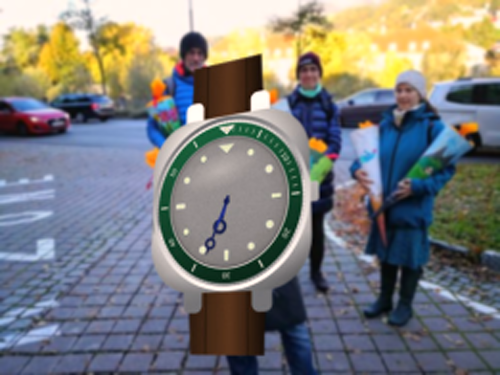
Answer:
h=6 m=34
